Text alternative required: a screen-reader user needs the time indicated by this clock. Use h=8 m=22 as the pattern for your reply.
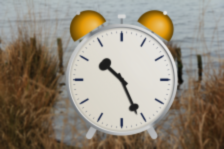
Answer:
h=10 m=26
